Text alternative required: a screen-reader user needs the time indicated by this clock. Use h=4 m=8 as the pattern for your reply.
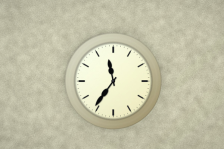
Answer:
h=11 m=36
